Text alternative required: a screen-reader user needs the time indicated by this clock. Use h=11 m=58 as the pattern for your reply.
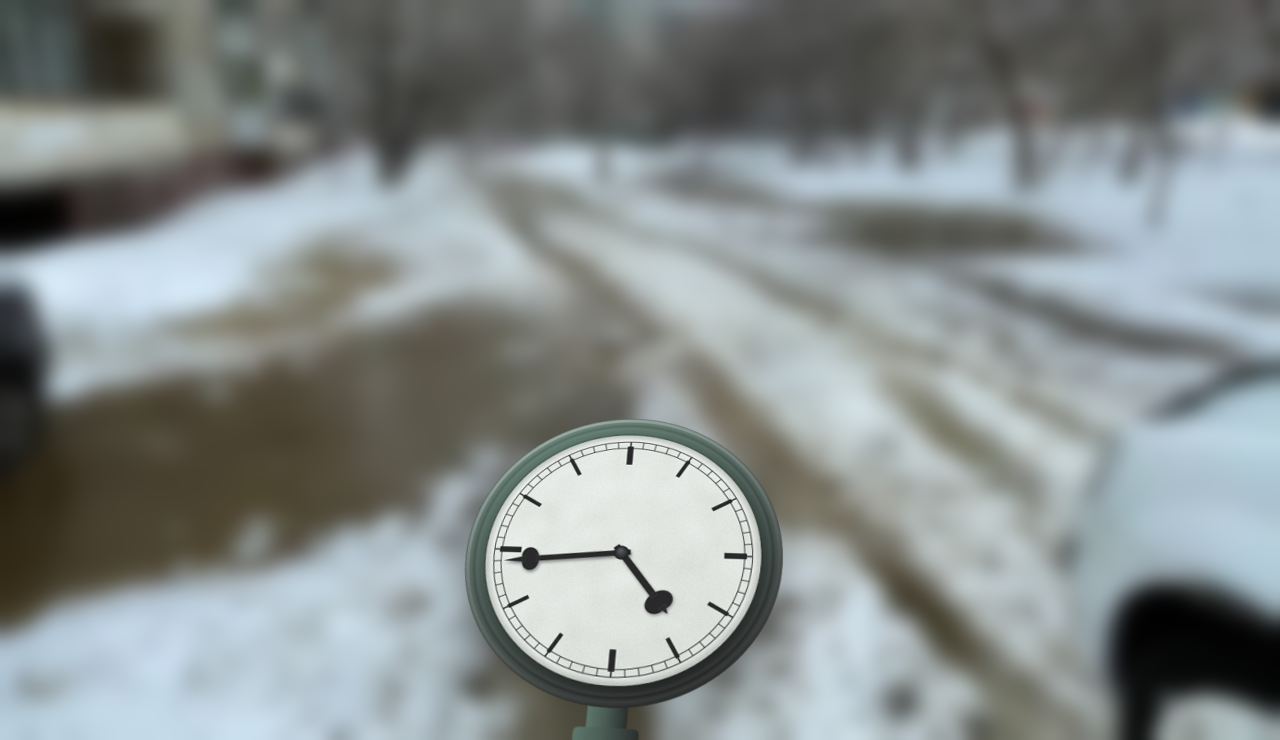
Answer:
h=4 m=44
